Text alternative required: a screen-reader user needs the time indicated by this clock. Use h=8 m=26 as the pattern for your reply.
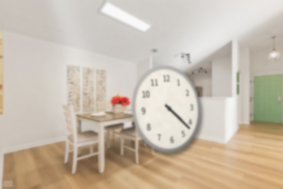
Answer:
h=4 m=22
